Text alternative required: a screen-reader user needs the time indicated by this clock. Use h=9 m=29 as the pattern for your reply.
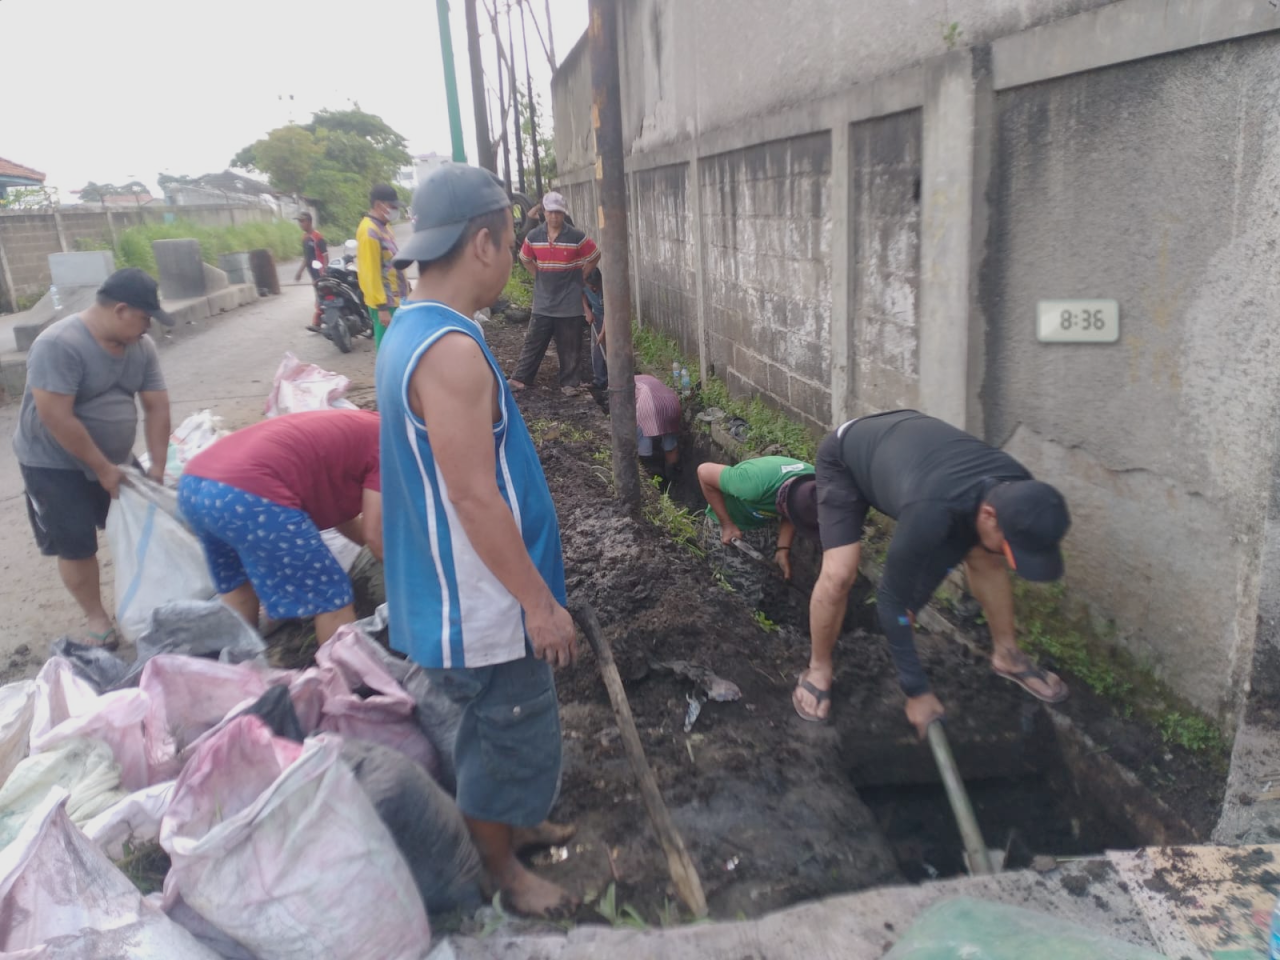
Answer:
h=8 m=36
